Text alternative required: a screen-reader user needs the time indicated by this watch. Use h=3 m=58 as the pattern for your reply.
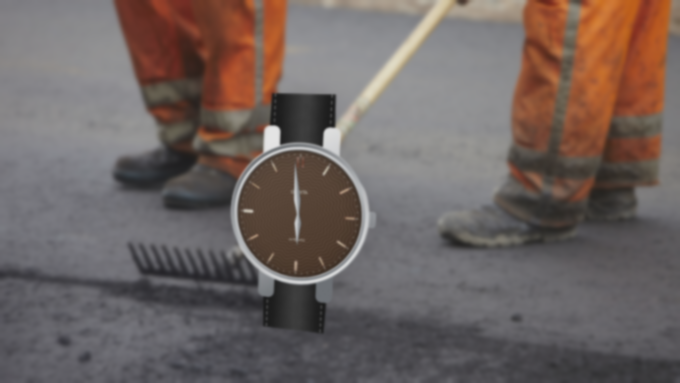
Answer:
h=5 m=59
